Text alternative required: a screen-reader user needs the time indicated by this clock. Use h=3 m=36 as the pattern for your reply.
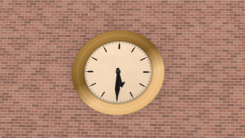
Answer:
h=5 m=30
